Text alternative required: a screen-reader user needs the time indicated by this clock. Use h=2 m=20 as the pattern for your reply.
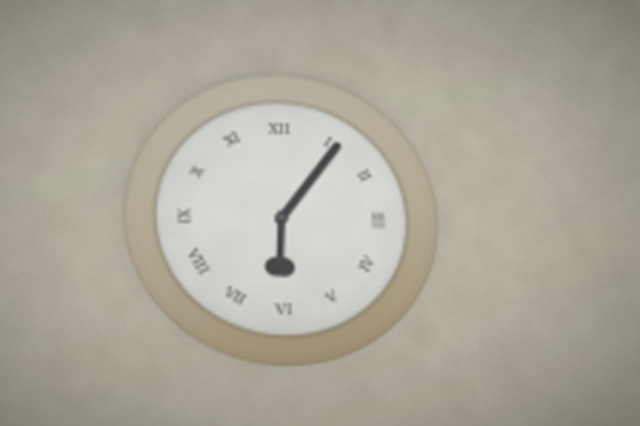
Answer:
h=6 m=6
